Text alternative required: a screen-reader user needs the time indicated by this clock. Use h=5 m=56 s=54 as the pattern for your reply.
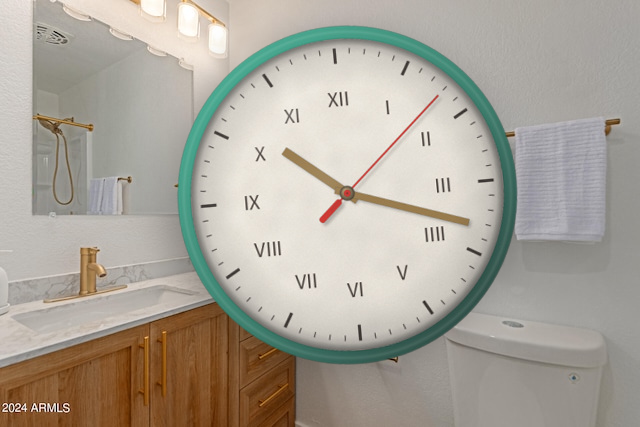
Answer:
h=10 m=18 s=8
